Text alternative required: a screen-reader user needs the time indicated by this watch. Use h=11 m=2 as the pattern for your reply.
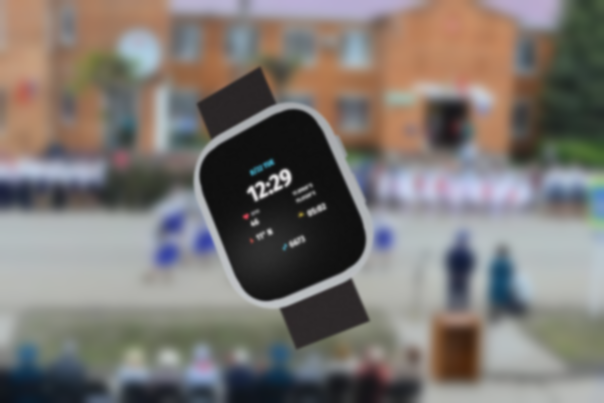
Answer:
h=12 m=29
